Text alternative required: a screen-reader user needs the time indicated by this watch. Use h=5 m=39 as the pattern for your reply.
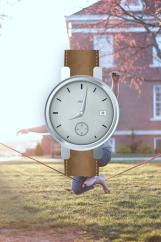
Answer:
h=8 m=2
